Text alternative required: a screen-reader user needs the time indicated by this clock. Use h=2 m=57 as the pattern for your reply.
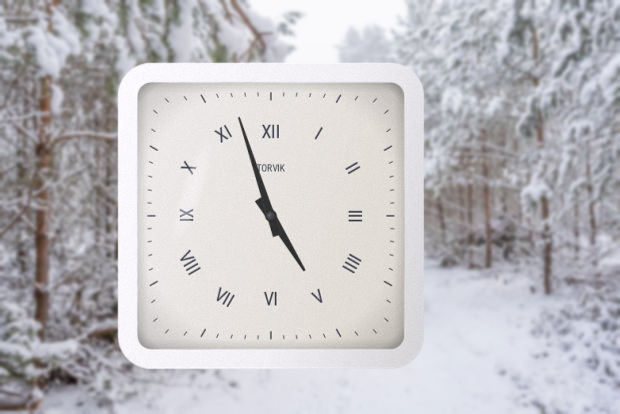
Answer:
h=4 m=57
